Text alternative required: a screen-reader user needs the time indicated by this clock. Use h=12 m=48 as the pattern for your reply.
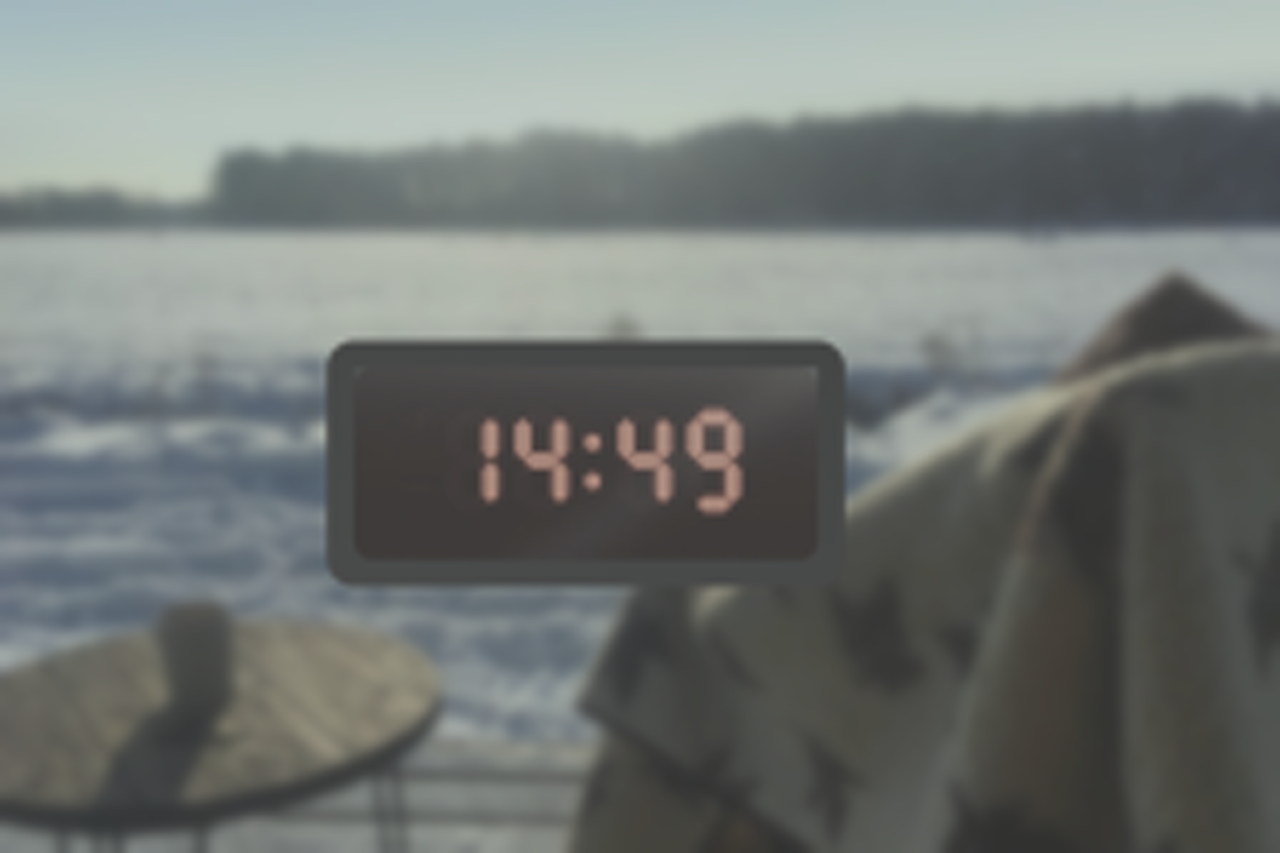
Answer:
h=14 m=49
